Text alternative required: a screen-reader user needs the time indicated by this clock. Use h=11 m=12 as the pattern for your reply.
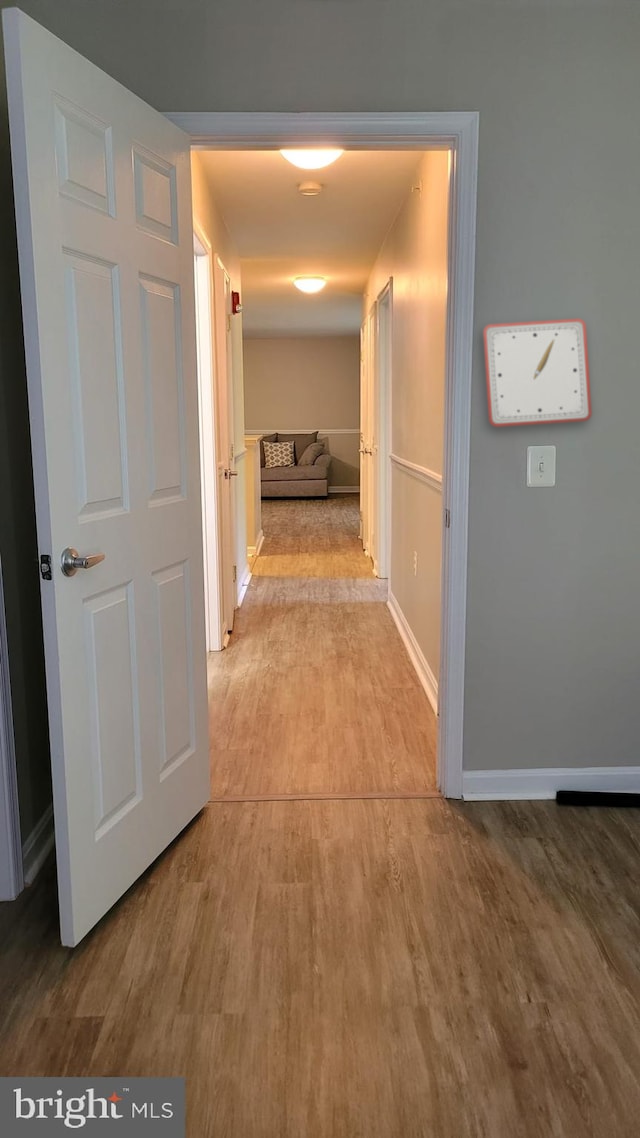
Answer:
h=1 m=5
